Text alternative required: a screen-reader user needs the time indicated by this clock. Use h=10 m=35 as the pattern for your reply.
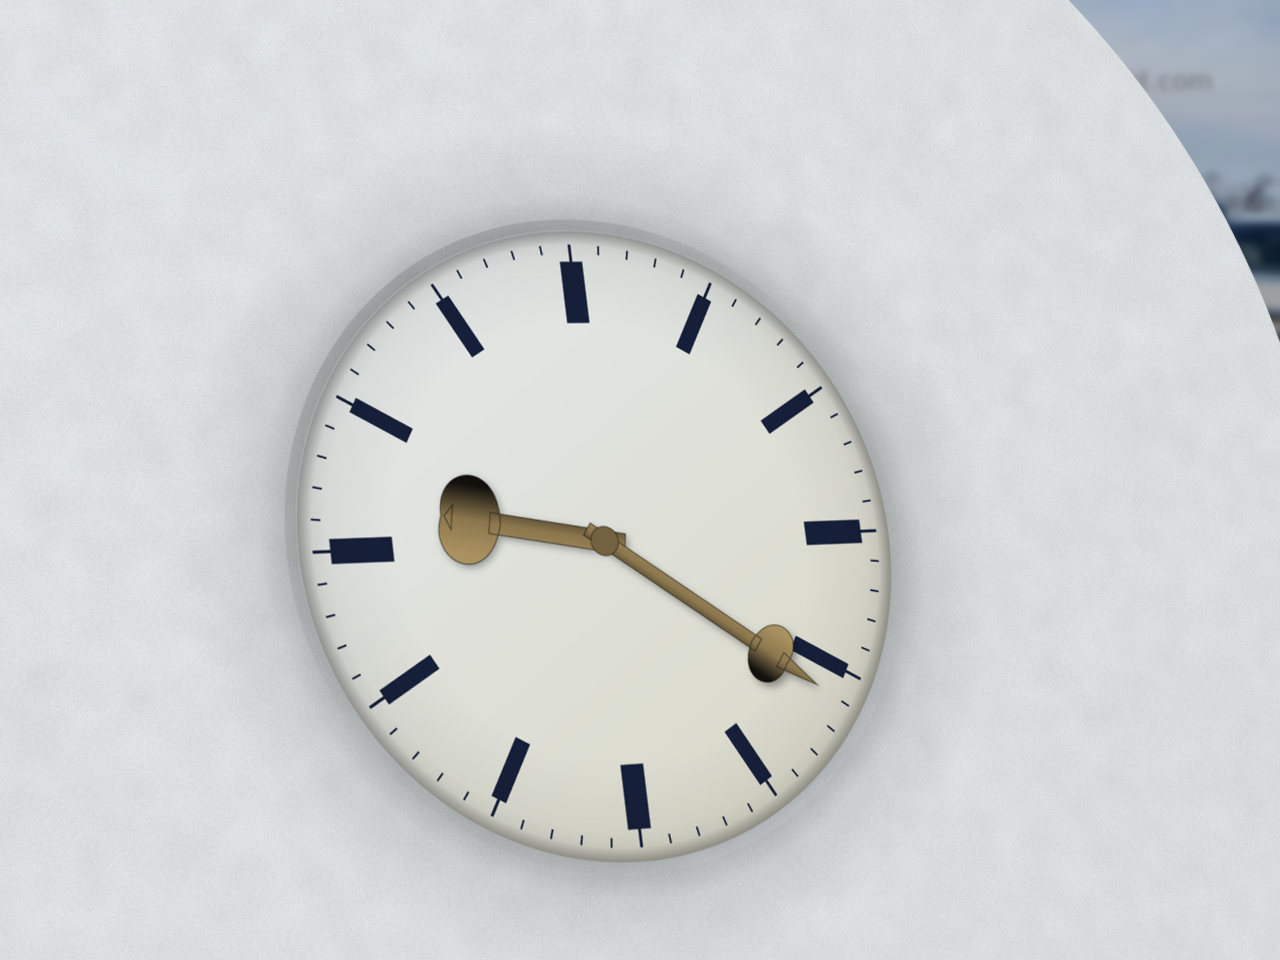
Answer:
h=9 m=21
